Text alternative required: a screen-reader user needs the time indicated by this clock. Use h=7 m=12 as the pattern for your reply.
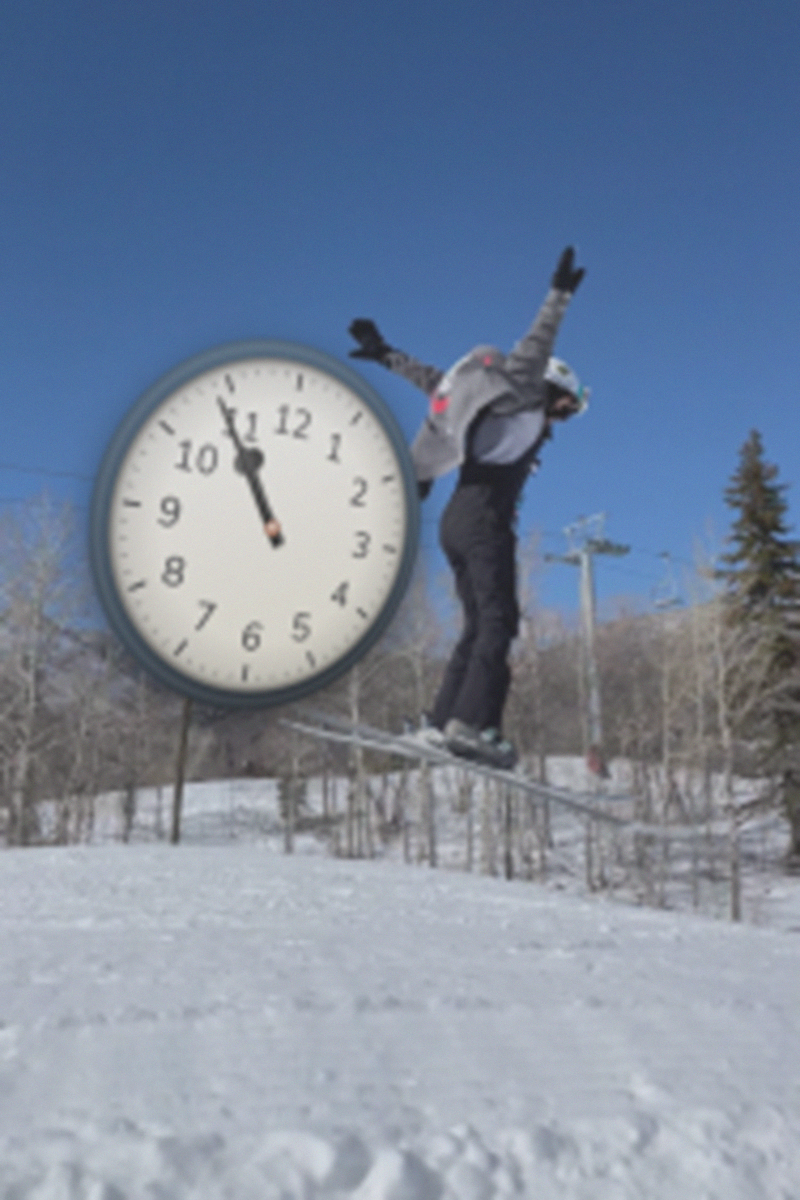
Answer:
h=10 m=54
